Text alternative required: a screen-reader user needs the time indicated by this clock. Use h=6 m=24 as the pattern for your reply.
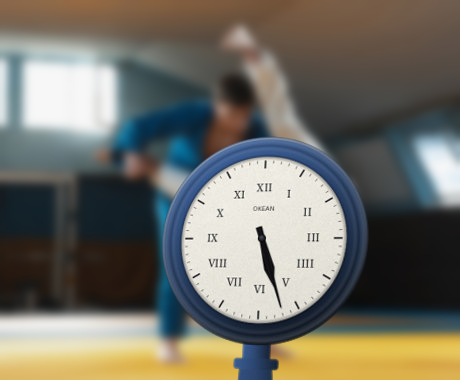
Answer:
h=5 m=27
